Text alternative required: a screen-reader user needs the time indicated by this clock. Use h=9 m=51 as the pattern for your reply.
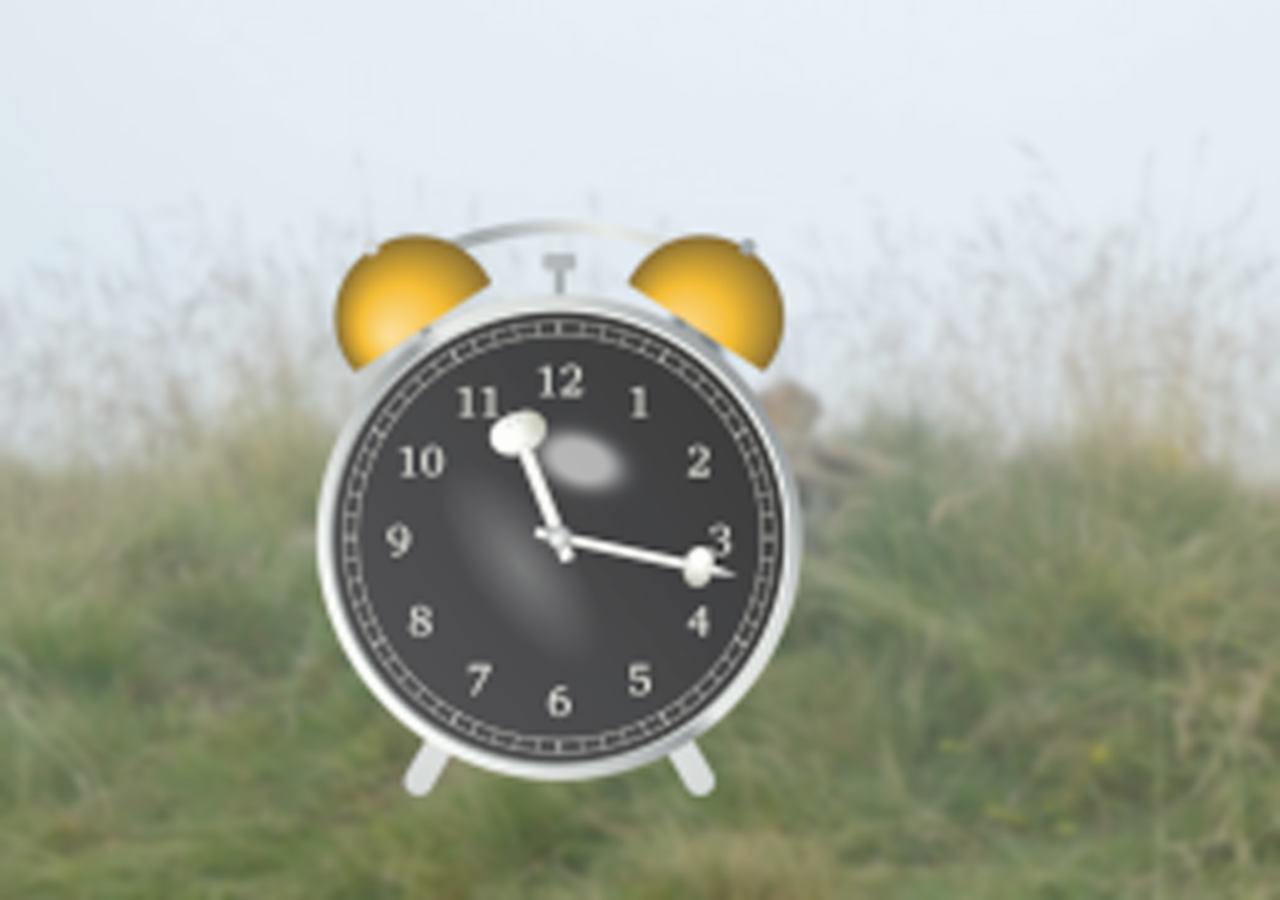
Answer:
h=11 m=17
